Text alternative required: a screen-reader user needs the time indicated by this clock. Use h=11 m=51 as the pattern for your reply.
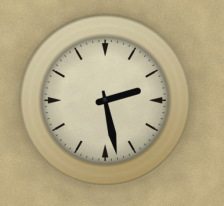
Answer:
h=2 m=28
